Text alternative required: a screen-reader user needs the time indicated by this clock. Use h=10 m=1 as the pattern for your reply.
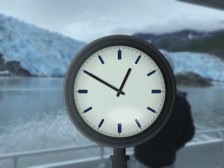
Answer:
h=12 m=50
